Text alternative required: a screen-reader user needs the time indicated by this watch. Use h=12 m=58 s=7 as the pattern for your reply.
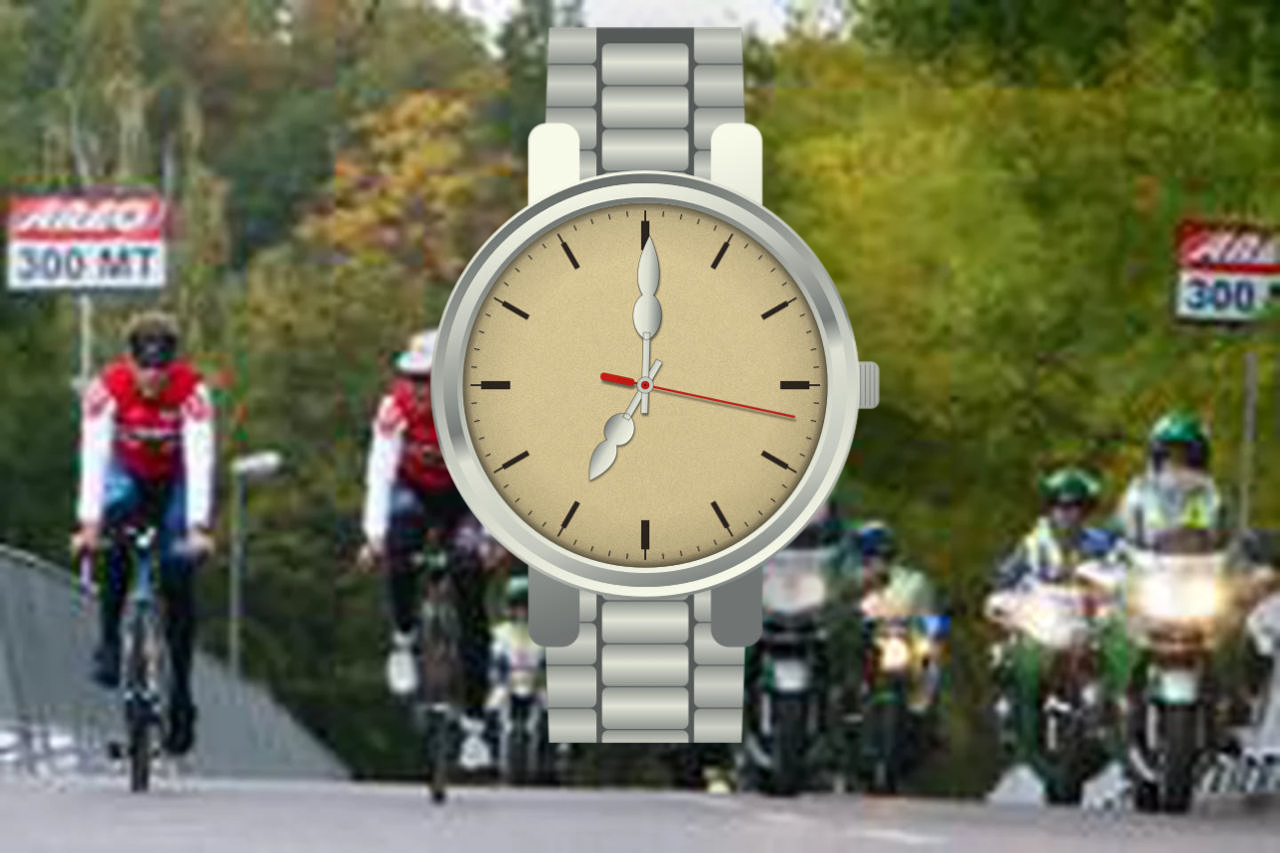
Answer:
h=7 m=0 s=17
